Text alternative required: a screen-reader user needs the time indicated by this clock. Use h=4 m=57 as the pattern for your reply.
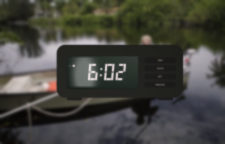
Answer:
h=6 m=2
